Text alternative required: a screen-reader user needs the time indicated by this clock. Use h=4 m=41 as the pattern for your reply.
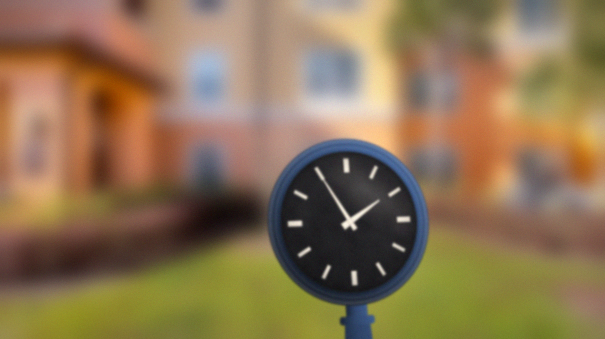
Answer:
h=1 m=55
